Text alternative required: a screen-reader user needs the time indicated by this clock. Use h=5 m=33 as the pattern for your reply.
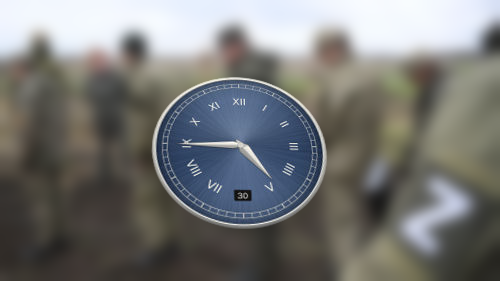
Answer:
h=4 m=45
